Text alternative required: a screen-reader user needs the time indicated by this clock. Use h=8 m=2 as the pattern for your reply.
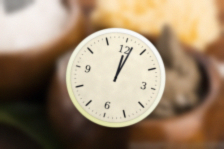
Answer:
h=12 m=2
